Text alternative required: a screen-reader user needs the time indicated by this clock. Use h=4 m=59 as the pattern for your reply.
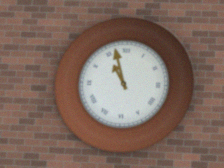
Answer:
h=10 m=57
